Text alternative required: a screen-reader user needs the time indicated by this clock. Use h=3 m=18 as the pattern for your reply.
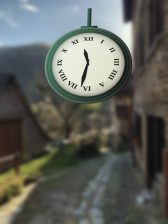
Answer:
h=11 m=32
